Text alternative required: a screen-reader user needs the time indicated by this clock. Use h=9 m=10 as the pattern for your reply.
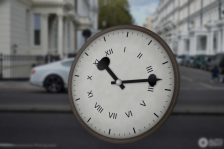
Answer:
h=11 m=18
